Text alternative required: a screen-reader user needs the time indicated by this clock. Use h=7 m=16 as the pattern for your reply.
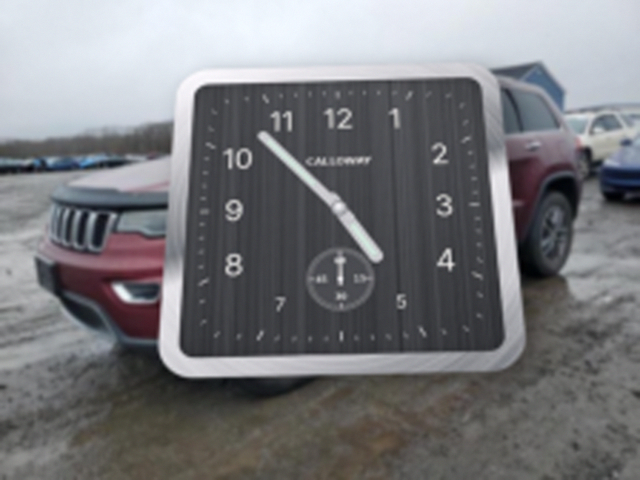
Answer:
h=4 m=53
